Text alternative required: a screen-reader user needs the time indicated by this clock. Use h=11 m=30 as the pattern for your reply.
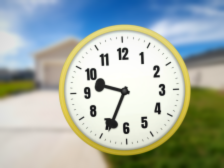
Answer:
h=9 m=34
